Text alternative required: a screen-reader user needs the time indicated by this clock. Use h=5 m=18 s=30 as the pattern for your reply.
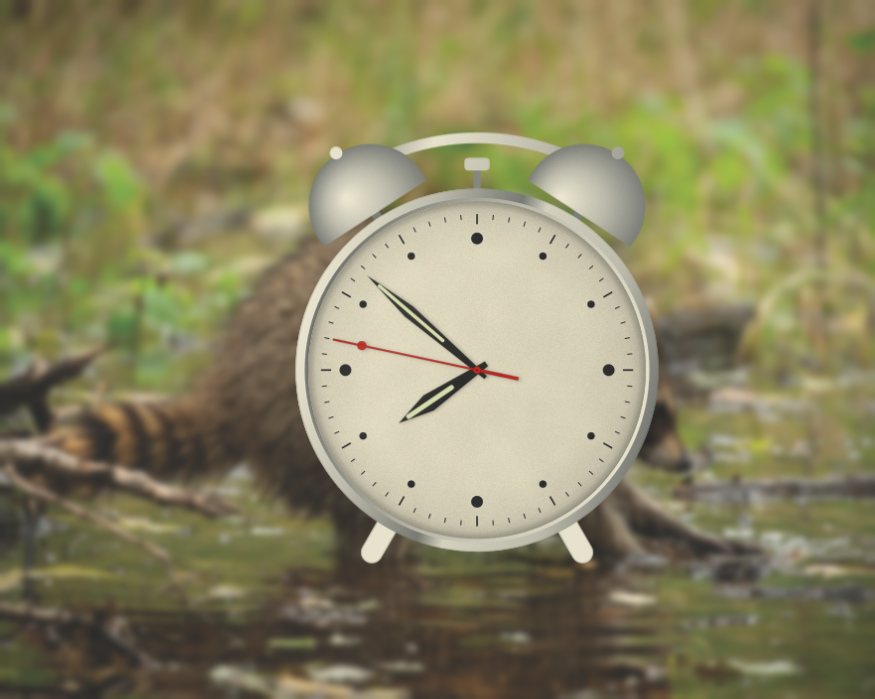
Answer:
h=7 m=51 s=47
